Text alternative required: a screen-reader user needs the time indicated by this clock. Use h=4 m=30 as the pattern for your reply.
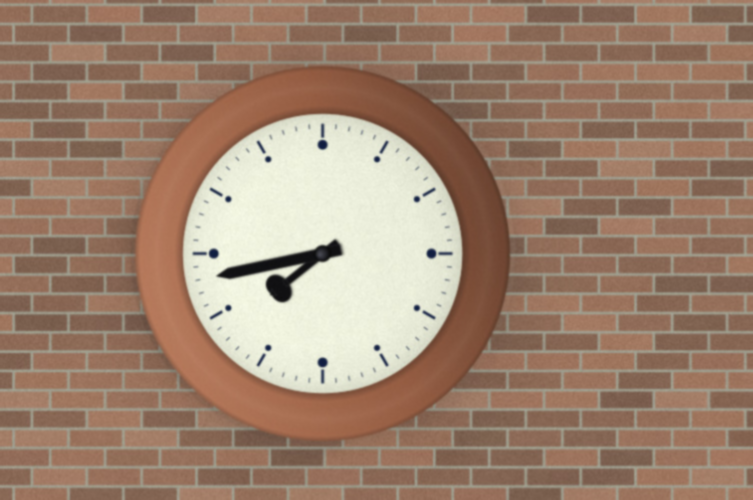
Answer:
h=7 m=43
